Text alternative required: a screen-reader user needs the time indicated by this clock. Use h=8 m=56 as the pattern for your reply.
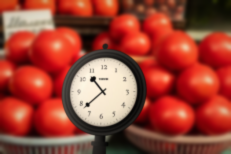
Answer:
h=10 m=38
